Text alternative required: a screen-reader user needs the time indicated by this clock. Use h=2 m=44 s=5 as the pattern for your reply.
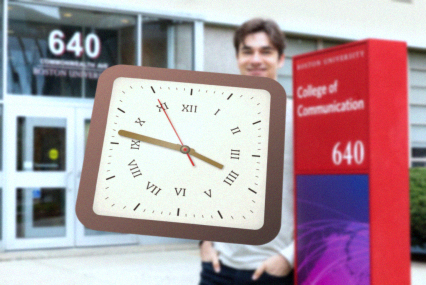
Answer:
h=3 m=46 s=55
